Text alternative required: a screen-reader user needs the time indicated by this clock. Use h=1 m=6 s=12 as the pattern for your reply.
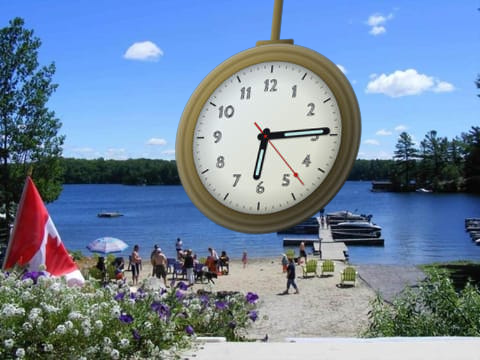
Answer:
h=6 m=14 s=23
